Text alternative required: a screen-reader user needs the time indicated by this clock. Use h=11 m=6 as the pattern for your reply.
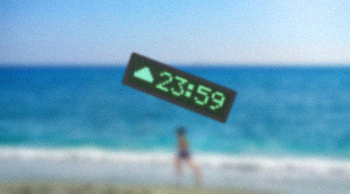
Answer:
h=23 m=59
